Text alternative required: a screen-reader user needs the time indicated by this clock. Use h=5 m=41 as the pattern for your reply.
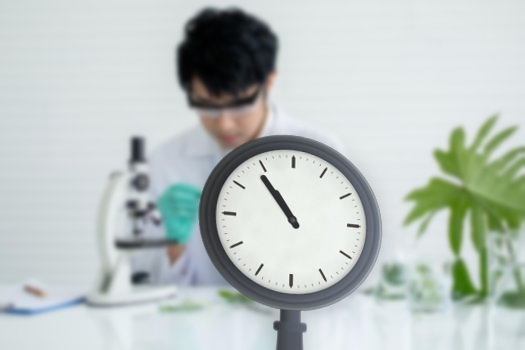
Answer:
h=10 m=54
